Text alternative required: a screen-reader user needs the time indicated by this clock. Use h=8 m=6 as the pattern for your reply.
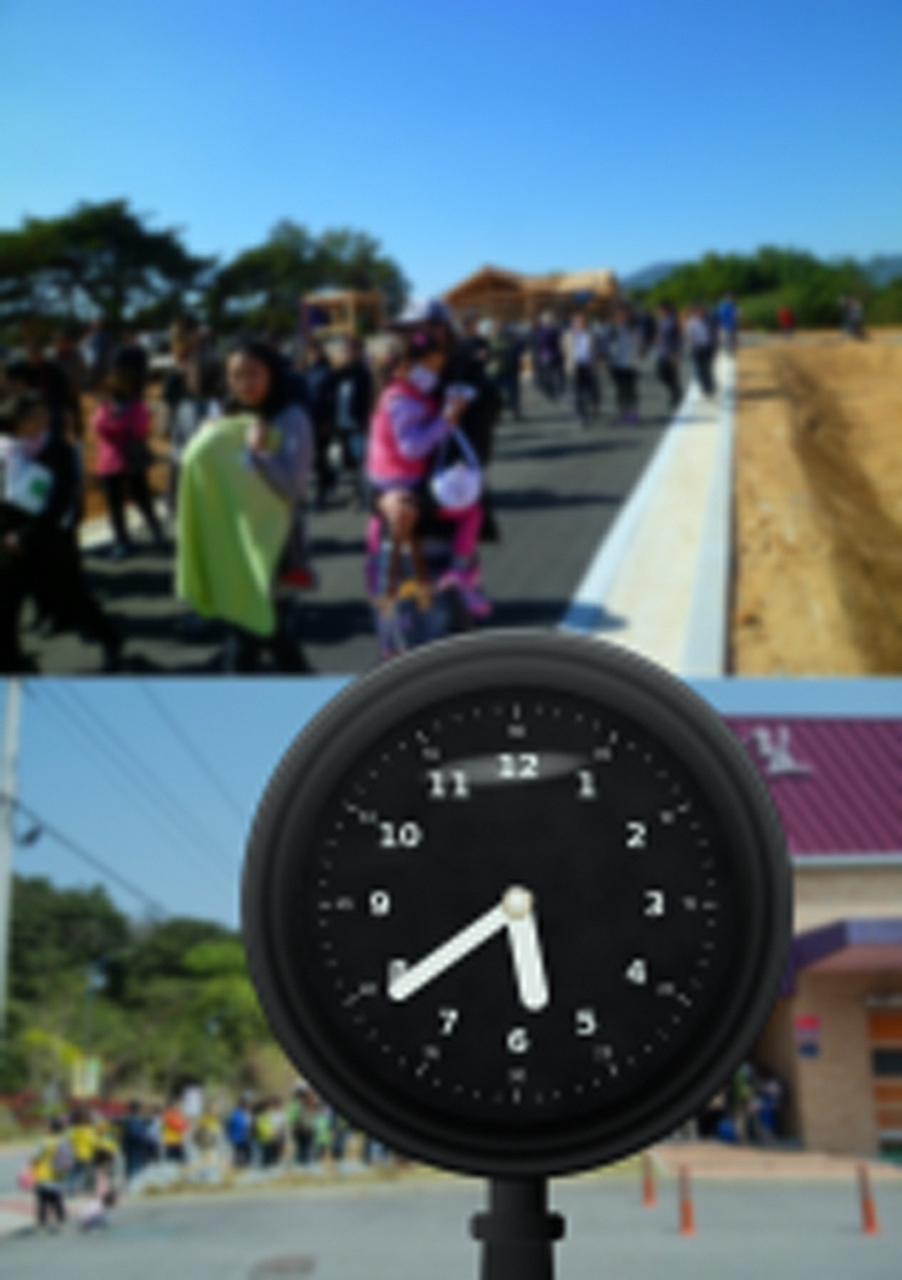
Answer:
h=5 m=39
